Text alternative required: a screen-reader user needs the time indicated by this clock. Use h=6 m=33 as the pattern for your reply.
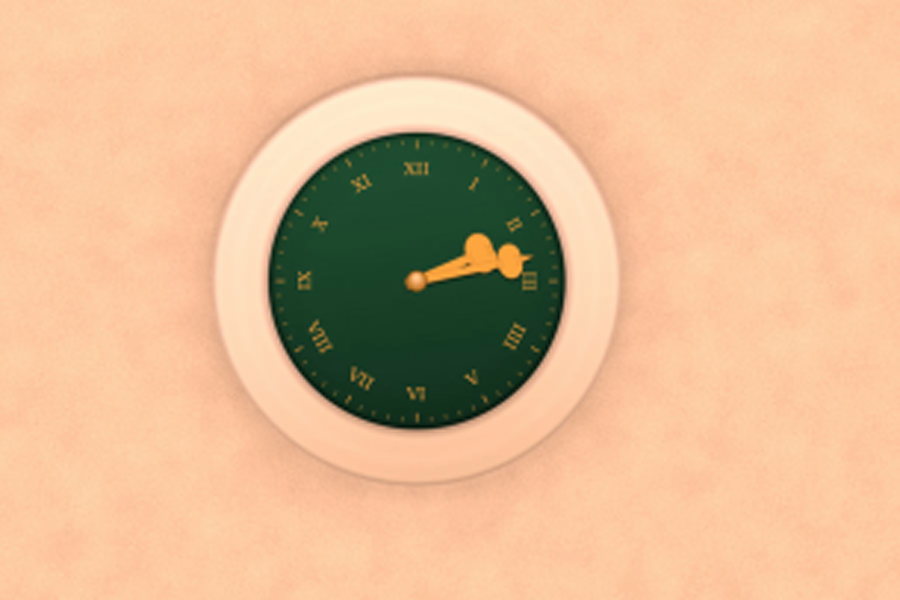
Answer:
h=2 m=13
